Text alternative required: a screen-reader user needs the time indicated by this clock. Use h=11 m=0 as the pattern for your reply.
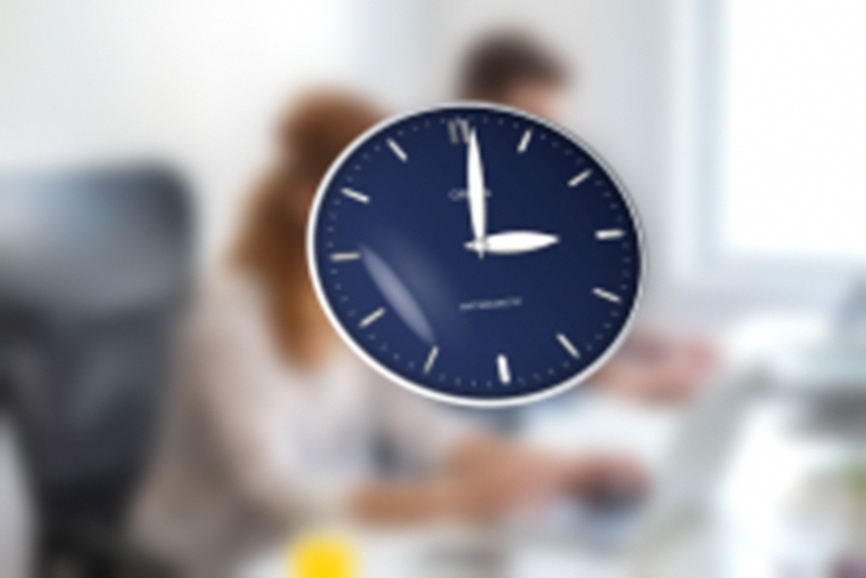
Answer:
h=3 m=1
